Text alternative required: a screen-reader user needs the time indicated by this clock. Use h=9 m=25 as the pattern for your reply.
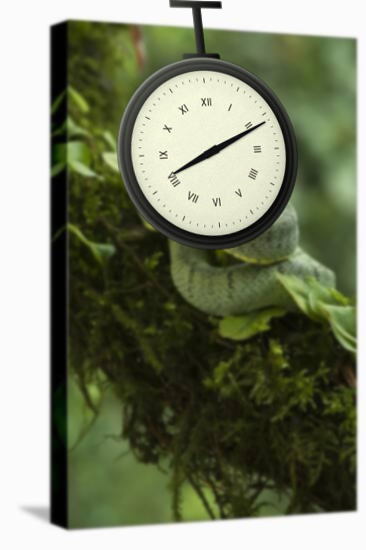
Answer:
h=8 m=11
